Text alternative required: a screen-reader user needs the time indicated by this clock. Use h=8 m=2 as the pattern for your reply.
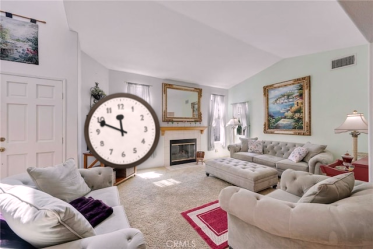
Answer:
h=11 m=49
